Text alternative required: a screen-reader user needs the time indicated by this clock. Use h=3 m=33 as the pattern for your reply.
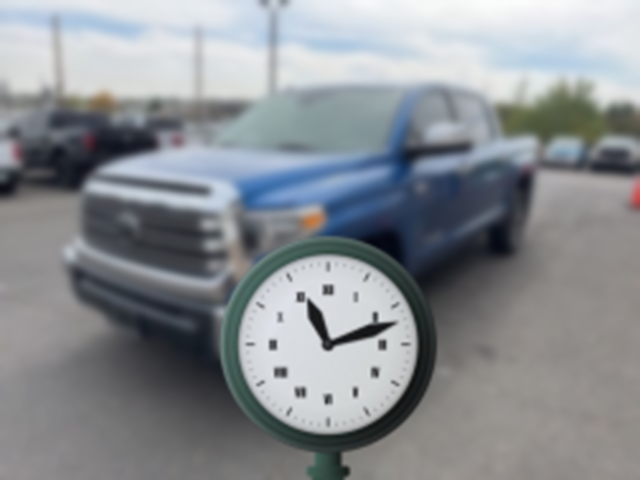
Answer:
h=11 m=12
